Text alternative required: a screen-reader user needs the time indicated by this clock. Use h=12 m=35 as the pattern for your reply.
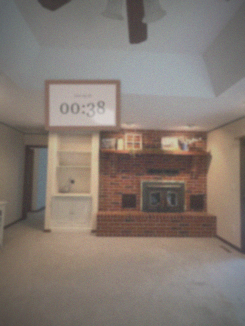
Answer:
h=0 m=38
